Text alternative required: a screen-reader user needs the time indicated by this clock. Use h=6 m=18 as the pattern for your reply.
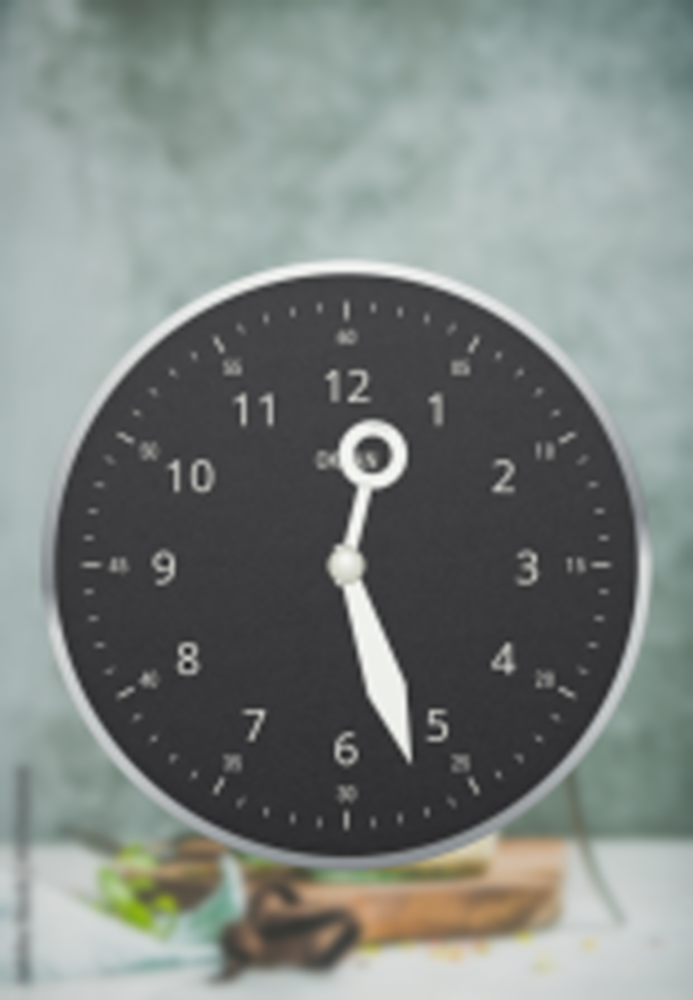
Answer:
h=12 m=27
